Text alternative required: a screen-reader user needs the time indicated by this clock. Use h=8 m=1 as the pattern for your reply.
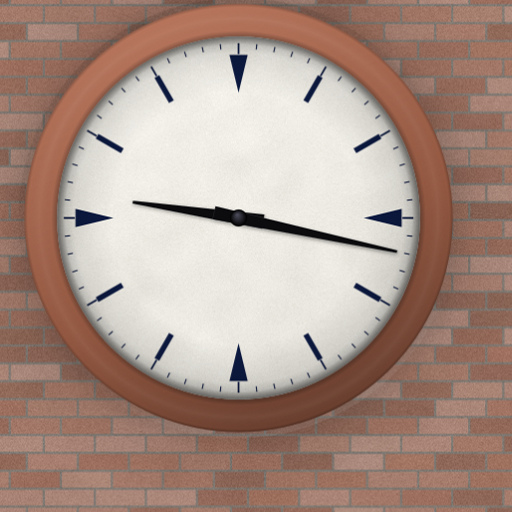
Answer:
h=9 m=17
